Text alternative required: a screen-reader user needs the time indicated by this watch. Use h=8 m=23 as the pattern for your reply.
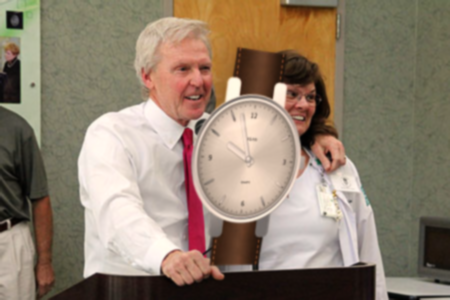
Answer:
h=9 m=57
